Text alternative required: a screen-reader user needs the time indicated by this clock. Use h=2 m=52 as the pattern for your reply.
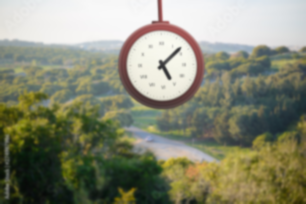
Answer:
h=5 m=8
